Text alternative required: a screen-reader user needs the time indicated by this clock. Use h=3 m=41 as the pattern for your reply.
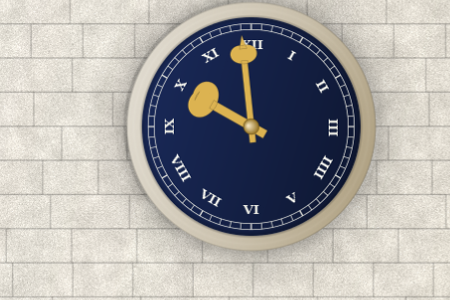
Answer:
h=9 m=59
